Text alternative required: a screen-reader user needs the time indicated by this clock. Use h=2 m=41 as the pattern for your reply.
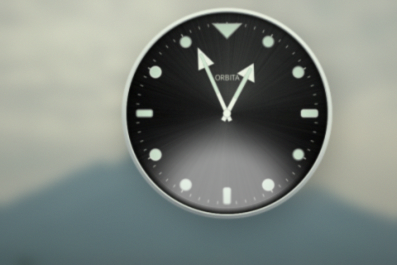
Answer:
h=12 m=56
